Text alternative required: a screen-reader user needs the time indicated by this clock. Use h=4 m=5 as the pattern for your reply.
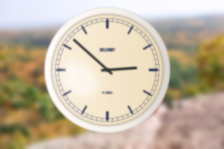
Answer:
h=2 m=52
